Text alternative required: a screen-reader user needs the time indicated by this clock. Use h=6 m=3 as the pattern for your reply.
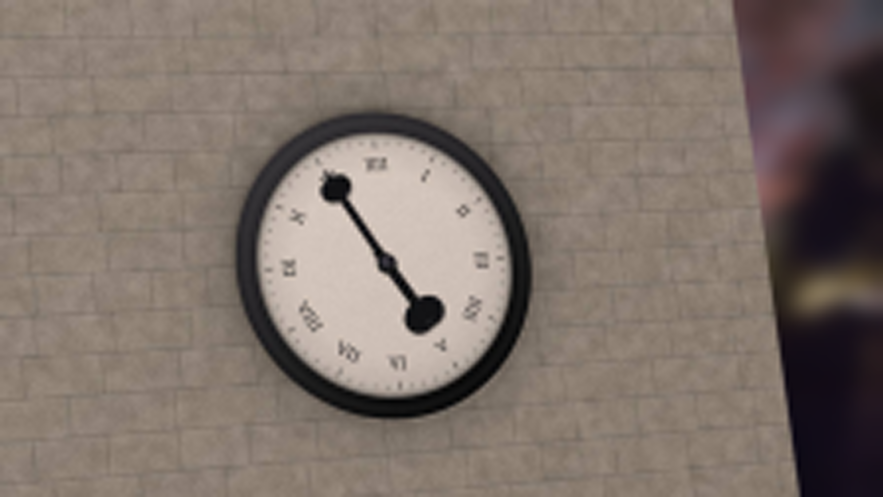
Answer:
h=4 m=55
